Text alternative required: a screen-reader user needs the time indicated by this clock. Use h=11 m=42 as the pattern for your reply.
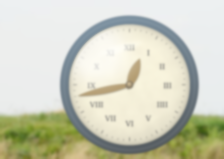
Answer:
h=12 m=43
